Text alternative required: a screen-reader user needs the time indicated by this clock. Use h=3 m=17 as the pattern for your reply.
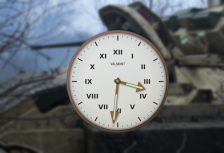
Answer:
h=3 m=31
